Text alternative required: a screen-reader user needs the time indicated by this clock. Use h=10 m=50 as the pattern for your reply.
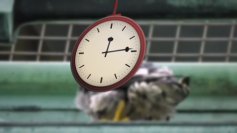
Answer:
h=12 m=14
